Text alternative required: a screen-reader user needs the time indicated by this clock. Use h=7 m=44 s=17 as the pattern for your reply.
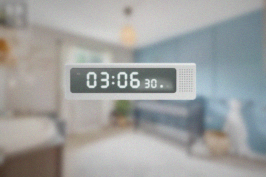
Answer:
h=3 m=6 s=30
